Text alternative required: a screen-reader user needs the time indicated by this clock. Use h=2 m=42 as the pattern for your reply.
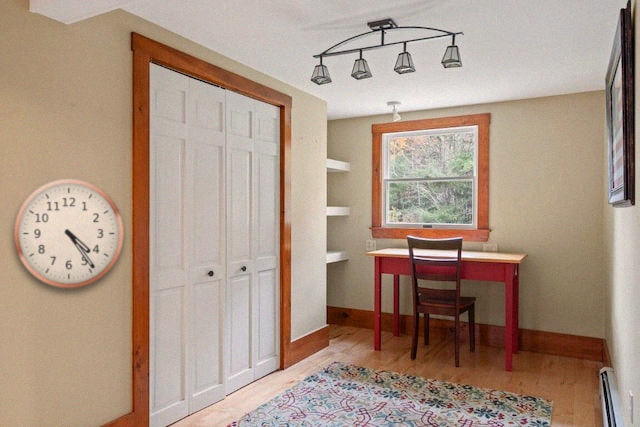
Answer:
h=4 m=24
